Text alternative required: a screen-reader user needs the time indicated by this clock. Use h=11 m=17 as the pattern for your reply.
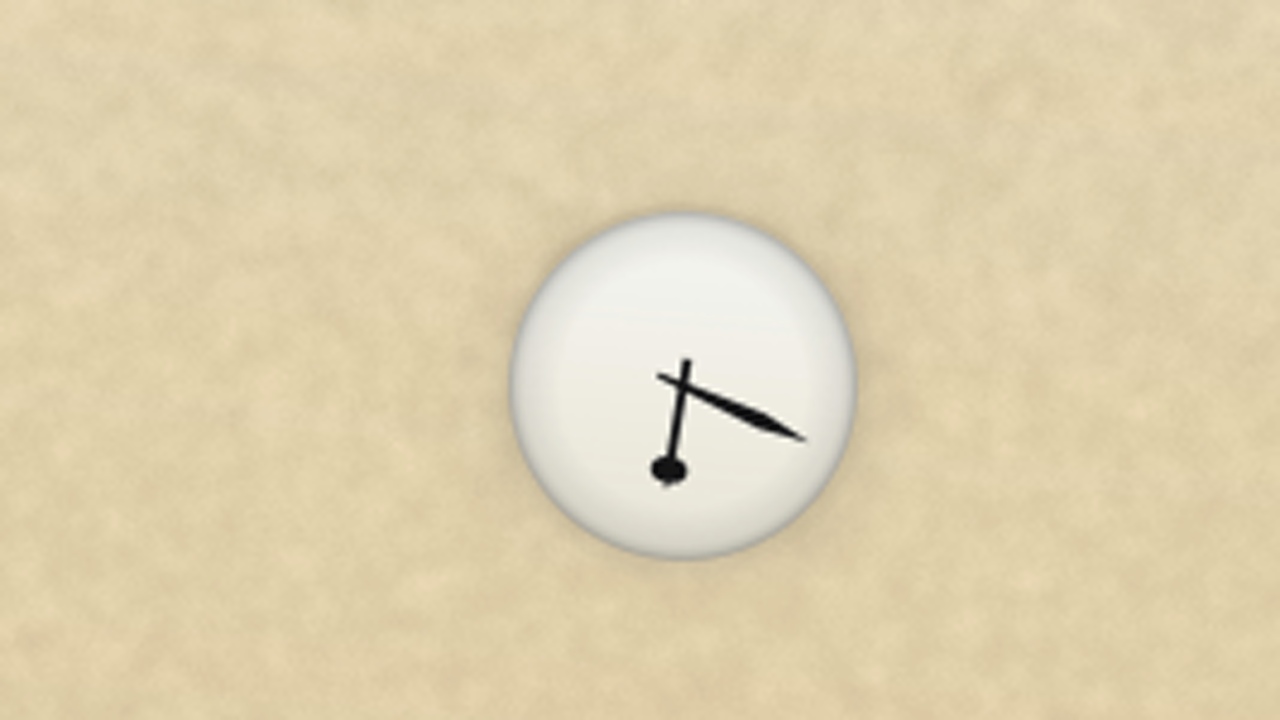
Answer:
h=6 m=19
